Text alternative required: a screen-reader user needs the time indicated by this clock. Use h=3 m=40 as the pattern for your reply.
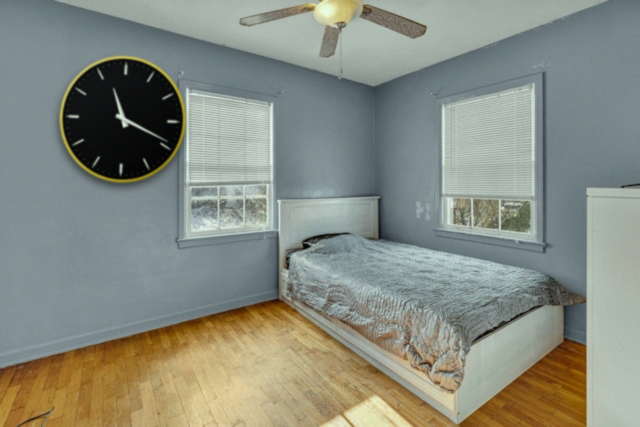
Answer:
h=11 m=19
